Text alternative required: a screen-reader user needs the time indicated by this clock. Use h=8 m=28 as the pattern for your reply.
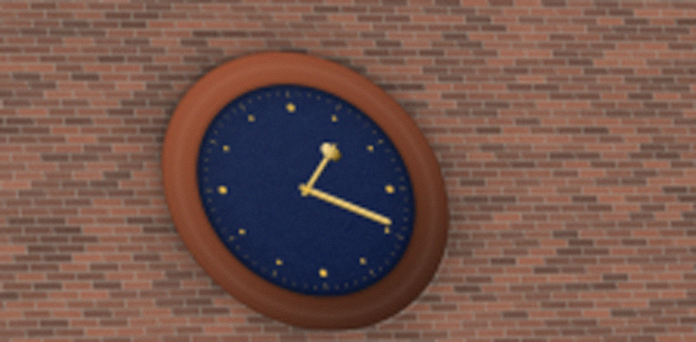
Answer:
h=1 m=19
